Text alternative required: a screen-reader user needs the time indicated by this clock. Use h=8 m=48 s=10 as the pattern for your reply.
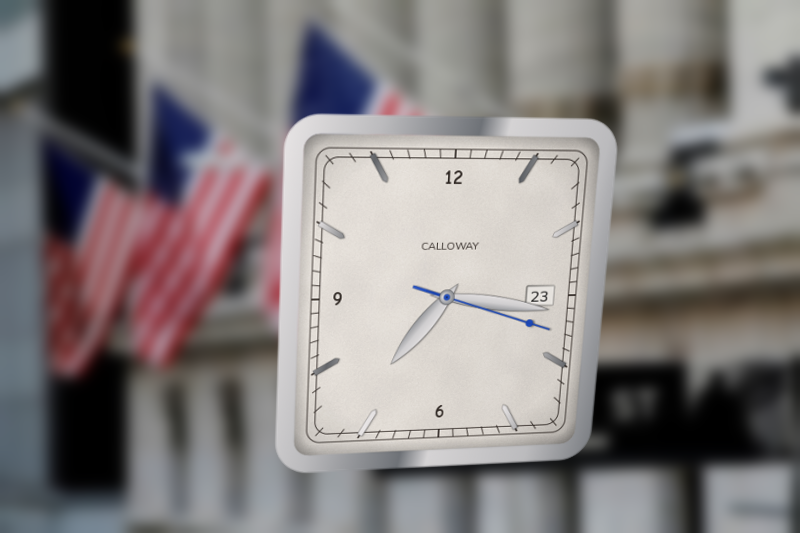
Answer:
h=7 m=16 s=18
